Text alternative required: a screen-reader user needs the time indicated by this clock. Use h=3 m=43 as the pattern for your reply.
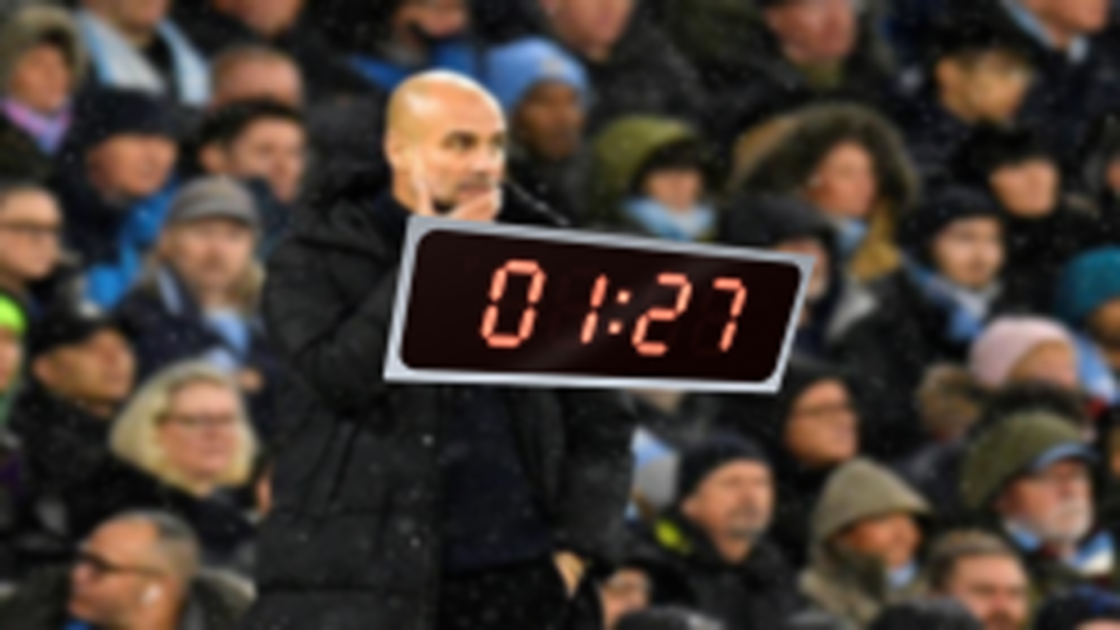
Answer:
h=1 m=27
